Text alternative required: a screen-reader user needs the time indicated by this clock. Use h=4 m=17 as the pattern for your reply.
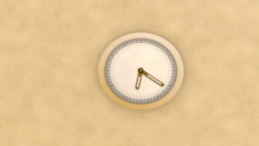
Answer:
h=6 m=21
